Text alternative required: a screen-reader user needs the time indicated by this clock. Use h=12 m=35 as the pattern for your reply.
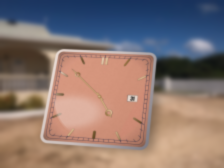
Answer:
h=4 m=52
